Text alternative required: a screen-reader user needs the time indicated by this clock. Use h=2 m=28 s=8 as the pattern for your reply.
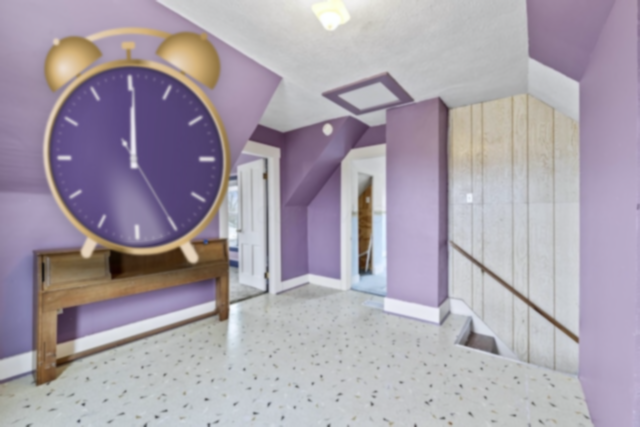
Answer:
h=12 m=0 s=25
